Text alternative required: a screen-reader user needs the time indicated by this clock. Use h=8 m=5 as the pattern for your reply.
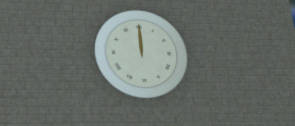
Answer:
h=12 m=0
